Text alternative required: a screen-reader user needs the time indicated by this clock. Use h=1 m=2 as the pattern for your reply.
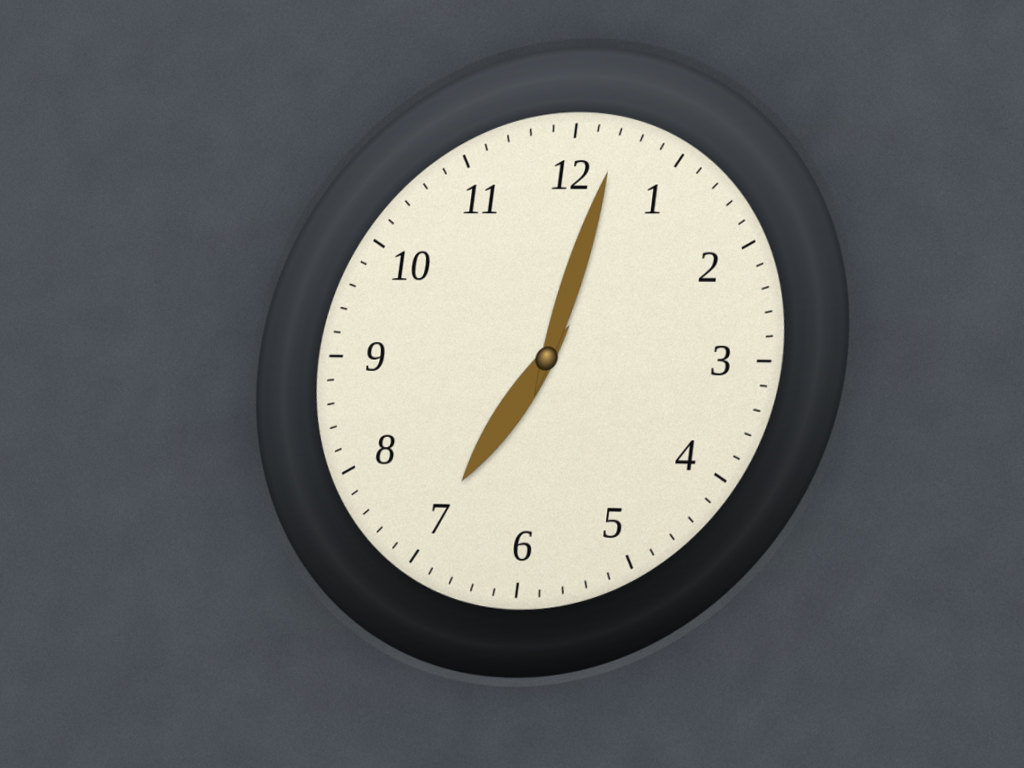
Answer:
h=7 m=2
